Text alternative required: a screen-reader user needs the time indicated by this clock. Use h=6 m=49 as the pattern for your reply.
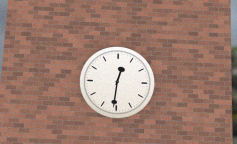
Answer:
h=12 m=31
